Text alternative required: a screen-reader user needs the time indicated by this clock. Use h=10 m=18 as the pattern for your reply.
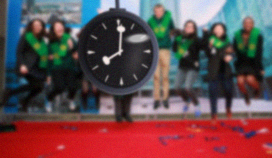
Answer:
h=8 m=1
